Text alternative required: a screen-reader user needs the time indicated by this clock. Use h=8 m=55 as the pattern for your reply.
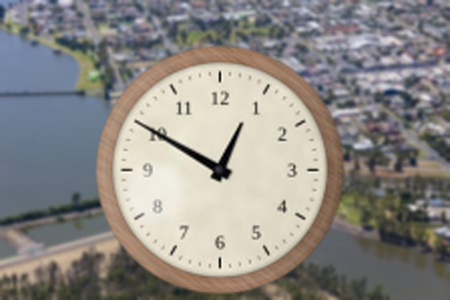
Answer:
h=12 m=50
